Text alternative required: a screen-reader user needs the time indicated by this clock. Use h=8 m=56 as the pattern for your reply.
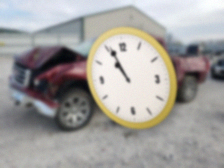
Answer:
h=10 m=56
